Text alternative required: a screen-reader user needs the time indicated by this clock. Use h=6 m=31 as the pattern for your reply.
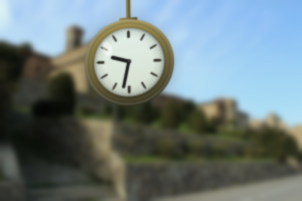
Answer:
h=9 m=32
